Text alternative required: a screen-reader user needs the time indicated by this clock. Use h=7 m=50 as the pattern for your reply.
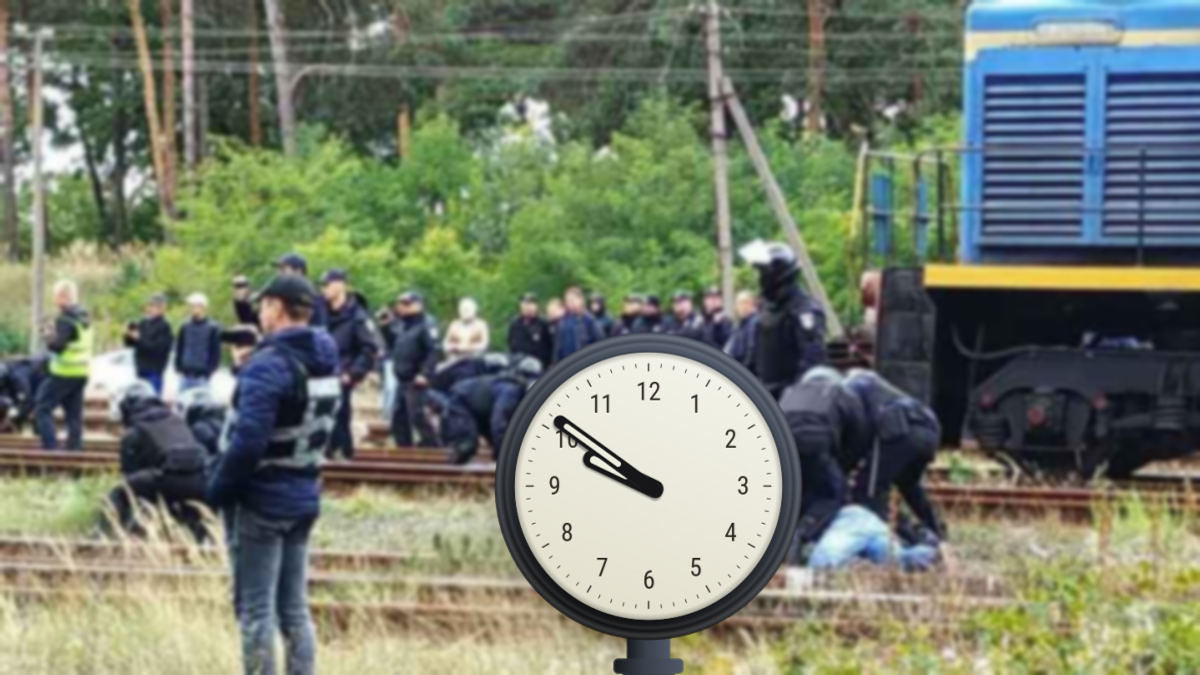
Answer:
h=9 m=51
